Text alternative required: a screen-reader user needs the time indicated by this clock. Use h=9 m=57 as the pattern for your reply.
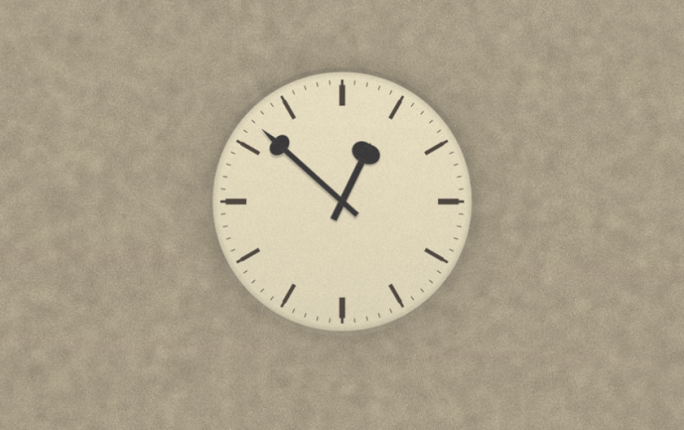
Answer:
h=12 m=52
